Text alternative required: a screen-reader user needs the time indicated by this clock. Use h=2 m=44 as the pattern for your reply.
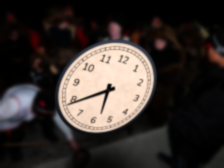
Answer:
h=5 m=39
